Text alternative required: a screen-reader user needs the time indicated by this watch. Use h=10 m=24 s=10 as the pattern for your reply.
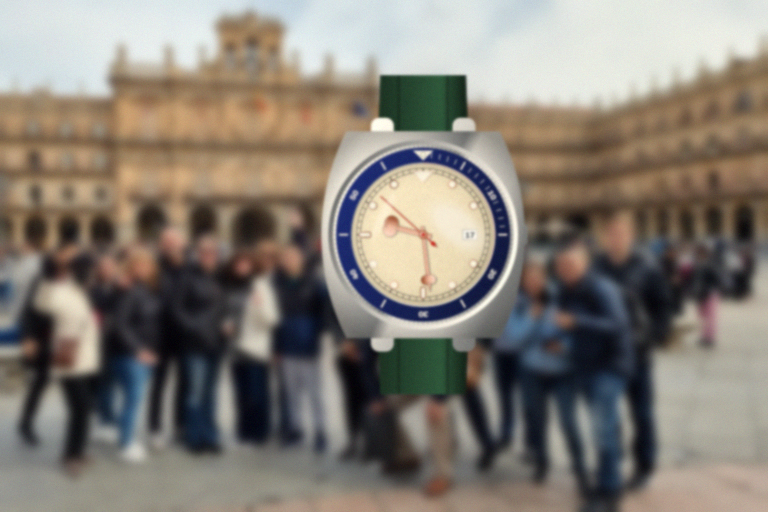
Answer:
h=9 m=28 s=52
